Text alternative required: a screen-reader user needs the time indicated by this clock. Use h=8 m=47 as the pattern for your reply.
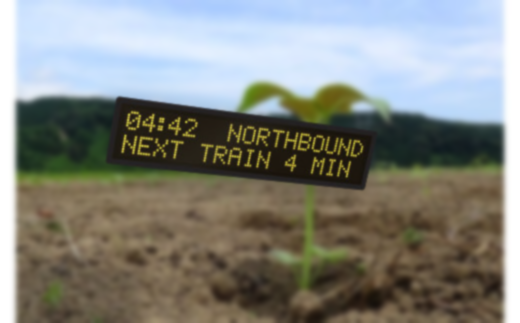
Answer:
h=4 m=42
